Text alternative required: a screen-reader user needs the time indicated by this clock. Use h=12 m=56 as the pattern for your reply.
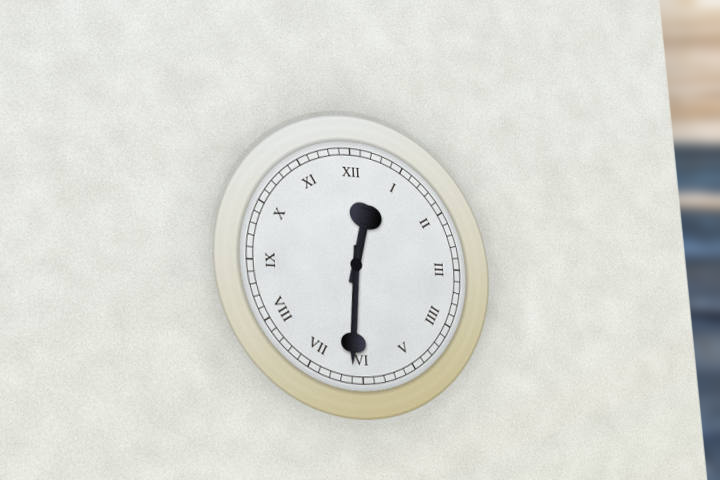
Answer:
h=12 m=31
